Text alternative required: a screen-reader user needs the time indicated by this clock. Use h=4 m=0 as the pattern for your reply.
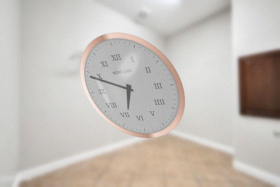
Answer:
h=6 m=49
